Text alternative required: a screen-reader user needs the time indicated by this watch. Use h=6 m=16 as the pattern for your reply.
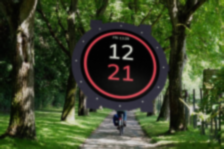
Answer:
h=12 m=21
